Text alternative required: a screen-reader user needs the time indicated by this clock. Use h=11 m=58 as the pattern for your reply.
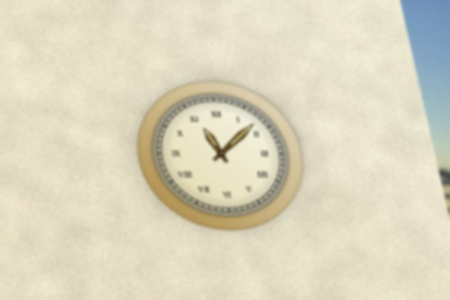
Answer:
h=11 m=8
